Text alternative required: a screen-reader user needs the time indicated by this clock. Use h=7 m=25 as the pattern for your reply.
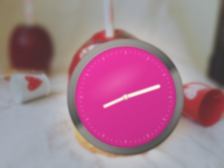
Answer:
h=8 m=12
